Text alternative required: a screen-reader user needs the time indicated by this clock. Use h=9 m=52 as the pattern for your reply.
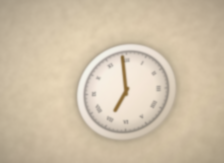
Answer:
h=6 m=59
